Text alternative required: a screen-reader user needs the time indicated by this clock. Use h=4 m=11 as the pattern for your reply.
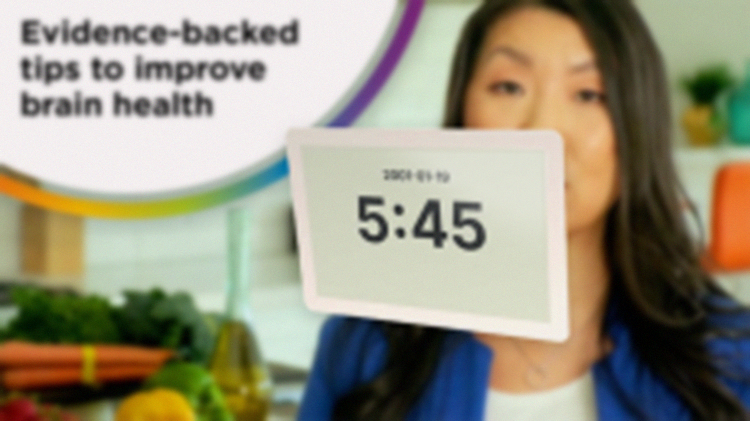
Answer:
h=5 m=45
